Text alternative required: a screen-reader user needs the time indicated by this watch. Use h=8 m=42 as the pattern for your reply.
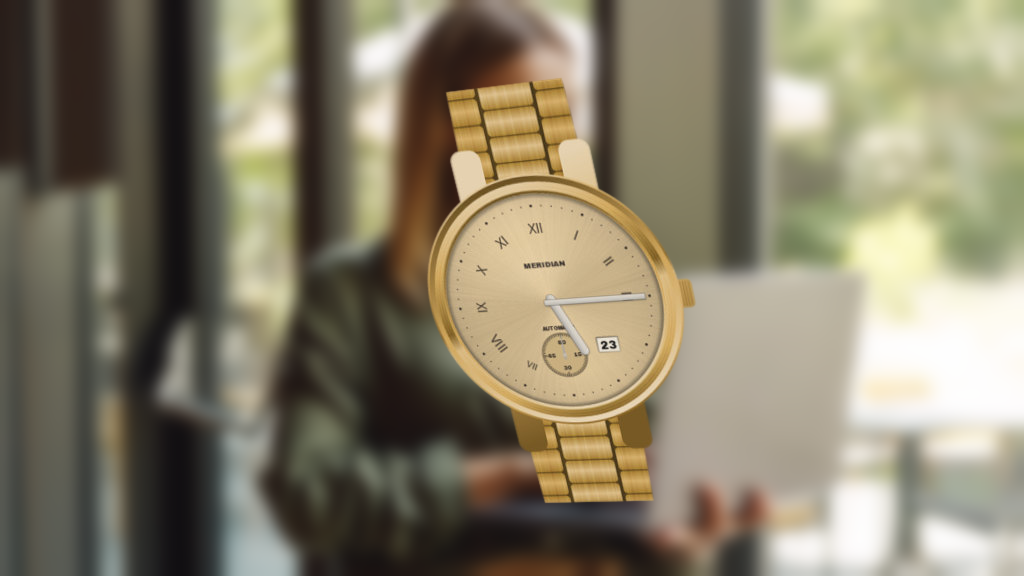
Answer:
h=5 m=15
